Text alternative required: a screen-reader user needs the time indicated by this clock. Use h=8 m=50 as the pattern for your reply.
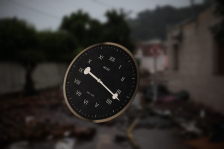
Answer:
h=9 m=17
